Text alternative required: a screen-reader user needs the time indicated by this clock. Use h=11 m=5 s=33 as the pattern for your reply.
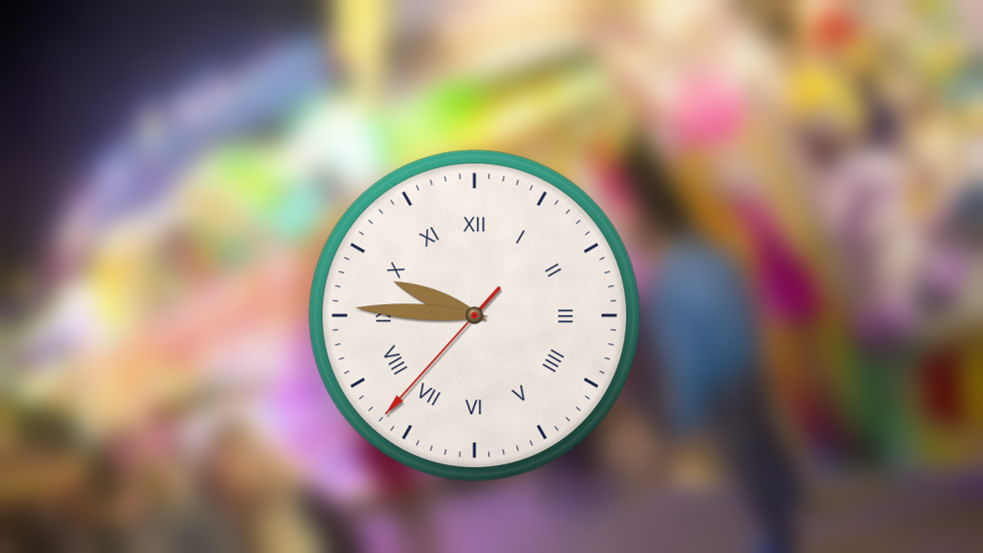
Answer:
h=9 m=45 s=37
